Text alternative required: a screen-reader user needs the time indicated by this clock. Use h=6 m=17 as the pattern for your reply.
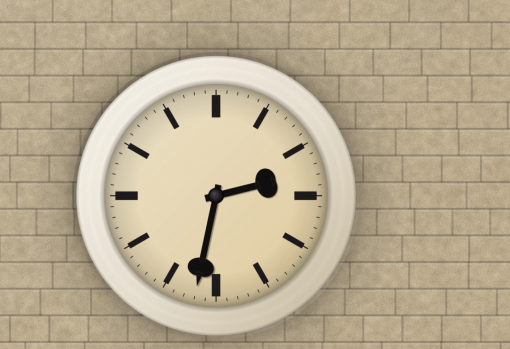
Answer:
h=2 m=32
